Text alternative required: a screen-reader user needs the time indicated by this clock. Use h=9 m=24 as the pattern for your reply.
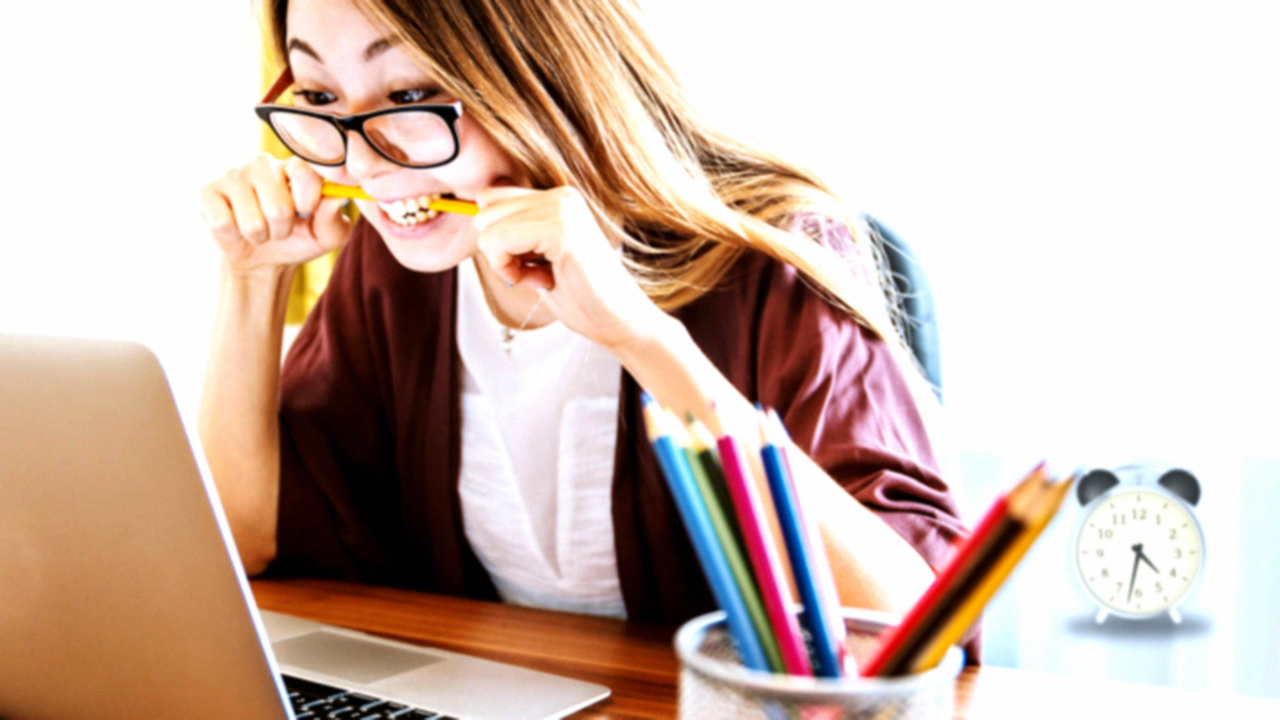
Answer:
h=4 m=32
